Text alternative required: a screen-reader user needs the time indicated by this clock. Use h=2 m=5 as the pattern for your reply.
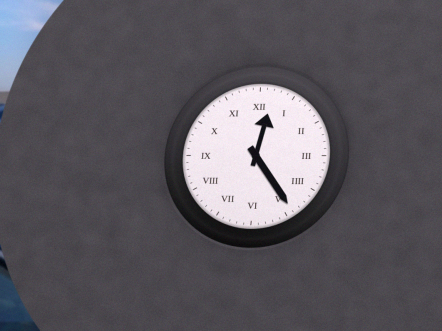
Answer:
h=12 m=24
